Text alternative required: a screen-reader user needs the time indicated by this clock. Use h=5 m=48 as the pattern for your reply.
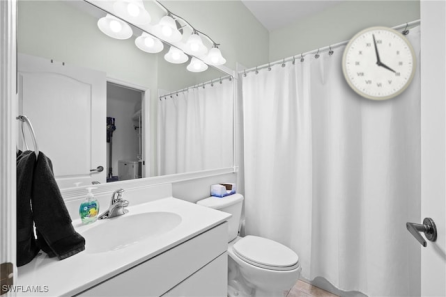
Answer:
h=3 m=58
